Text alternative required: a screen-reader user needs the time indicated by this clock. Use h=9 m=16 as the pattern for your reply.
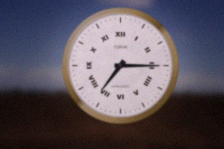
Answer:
h=7 m=15
